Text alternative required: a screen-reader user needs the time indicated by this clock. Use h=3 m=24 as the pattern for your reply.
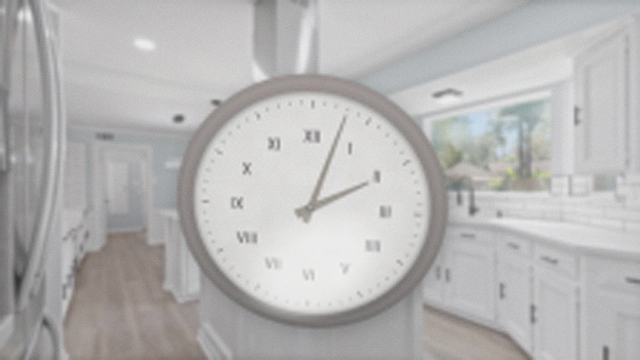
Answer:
h=2 m=3
